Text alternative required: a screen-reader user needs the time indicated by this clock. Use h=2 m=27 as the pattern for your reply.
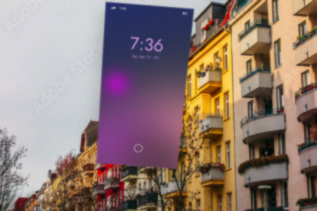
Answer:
h=7 m=36
